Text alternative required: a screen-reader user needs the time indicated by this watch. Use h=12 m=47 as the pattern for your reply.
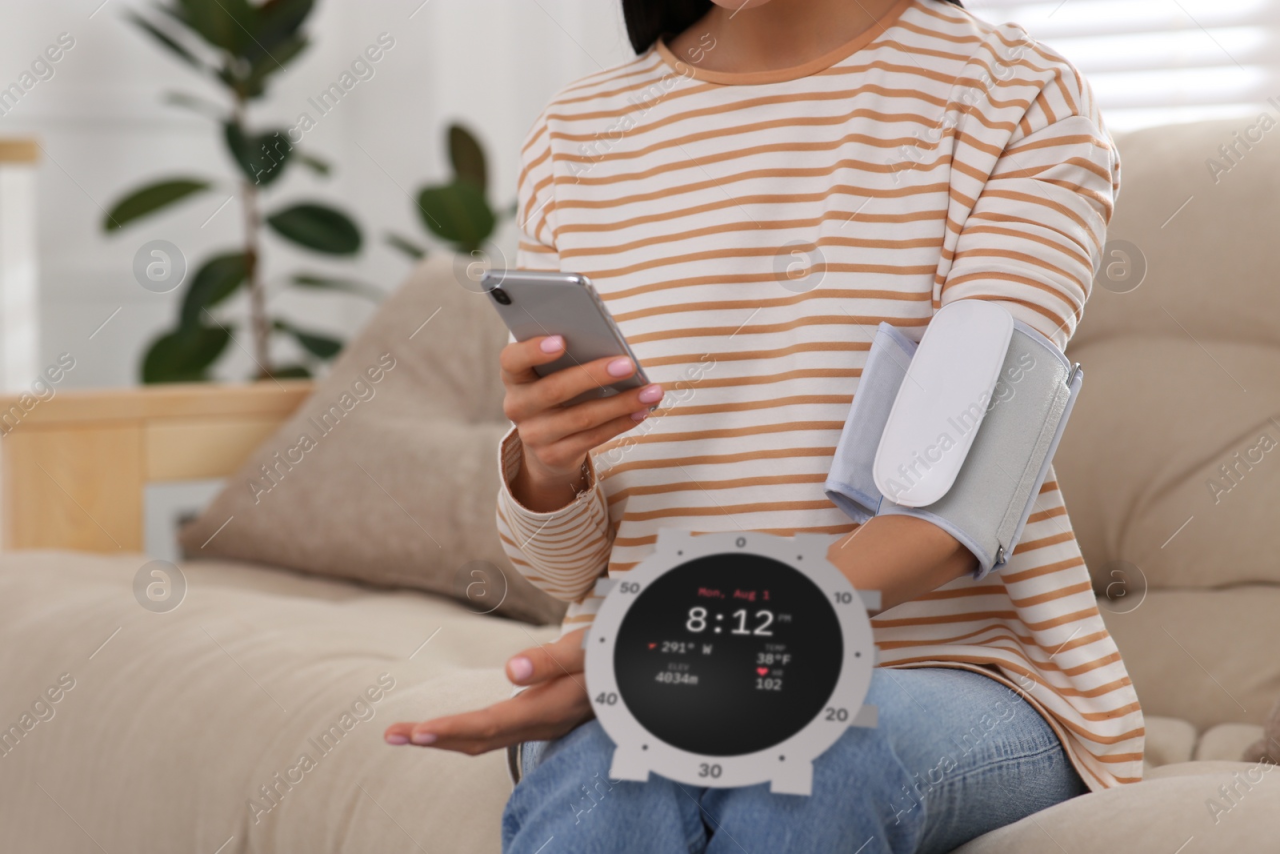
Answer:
h=8 m=12
